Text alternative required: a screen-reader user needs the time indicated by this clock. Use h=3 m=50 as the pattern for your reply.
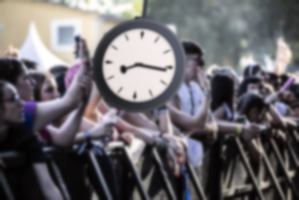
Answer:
h=8 m=16
